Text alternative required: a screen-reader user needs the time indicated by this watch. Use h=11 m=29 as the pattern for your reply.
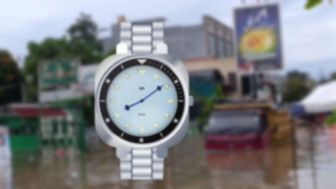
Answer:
h=8 m=9
